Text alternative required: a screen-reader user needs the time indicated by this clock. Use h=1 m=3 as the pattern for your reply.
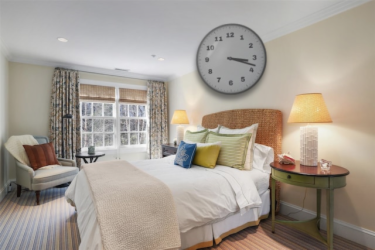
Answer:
h=3 m=18
